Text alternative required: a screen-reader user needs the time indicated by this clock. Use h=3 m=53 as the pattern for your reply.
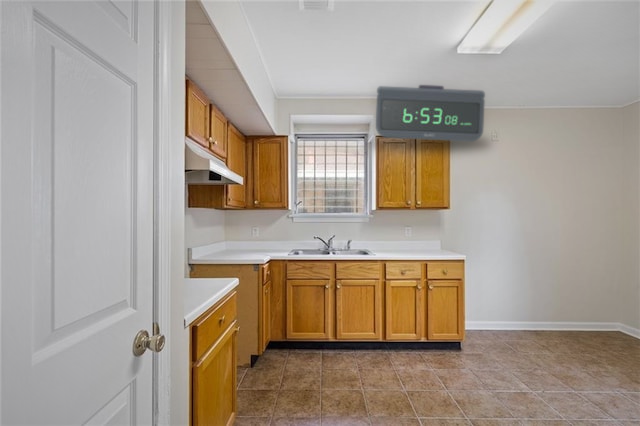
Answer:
h=6 m=53
